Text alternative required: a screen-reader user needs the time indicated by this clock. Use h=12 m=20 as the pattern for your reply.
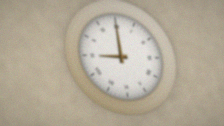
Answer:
h=9 m=0
